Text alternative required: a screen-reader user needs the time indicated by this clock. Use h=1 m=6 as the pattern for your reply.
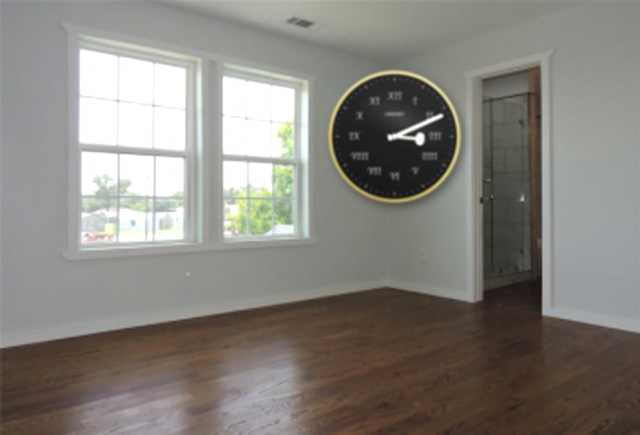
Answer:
h=3 m=11
